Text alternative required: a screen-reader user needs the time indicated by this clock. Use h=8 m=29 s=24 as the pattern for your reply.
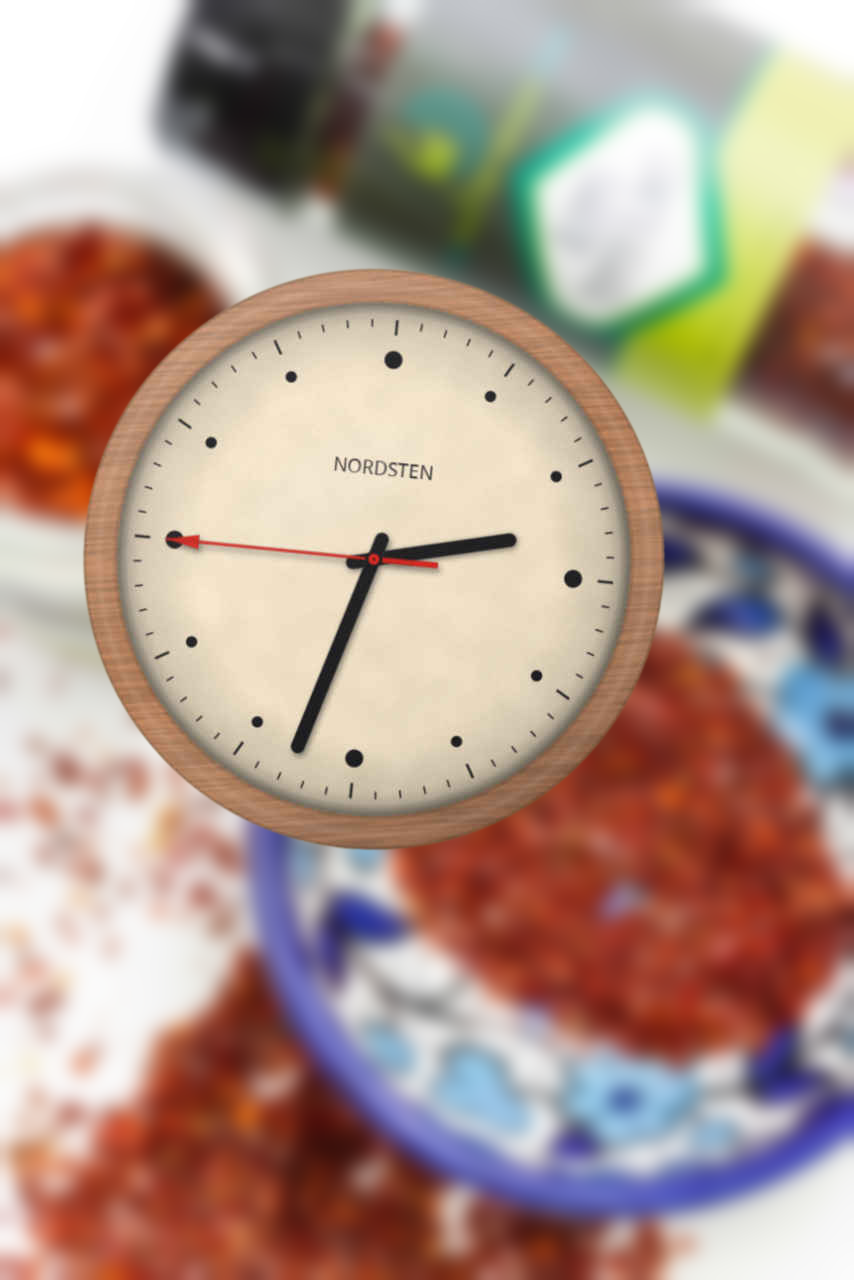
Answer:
h=2 m=32 s=45
